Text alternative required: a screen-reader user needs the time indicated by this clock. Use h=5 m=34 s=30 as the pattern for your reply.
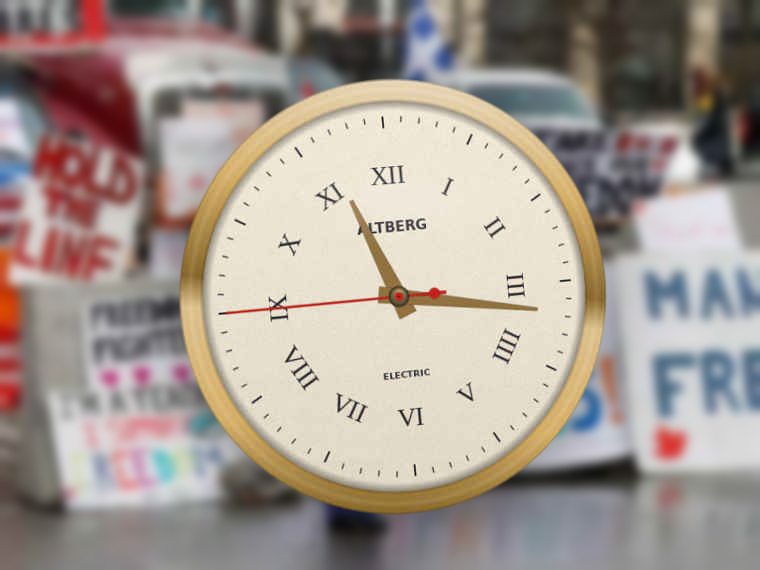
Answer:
h=11 m=16 s=45
